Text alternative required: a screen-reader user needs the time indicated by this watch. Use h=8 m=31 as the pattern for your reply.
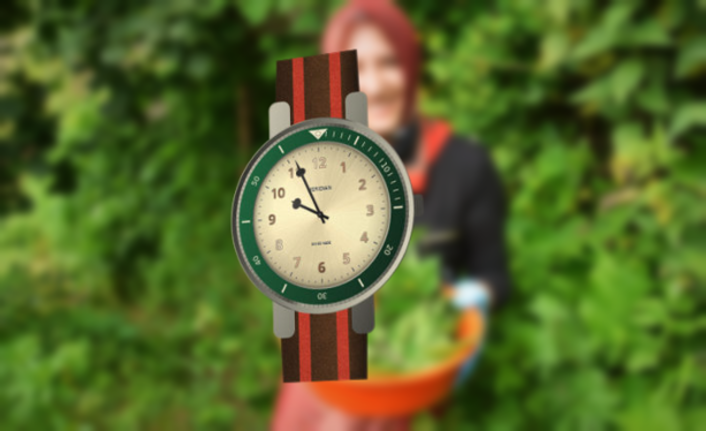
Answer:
h=9 m=56
